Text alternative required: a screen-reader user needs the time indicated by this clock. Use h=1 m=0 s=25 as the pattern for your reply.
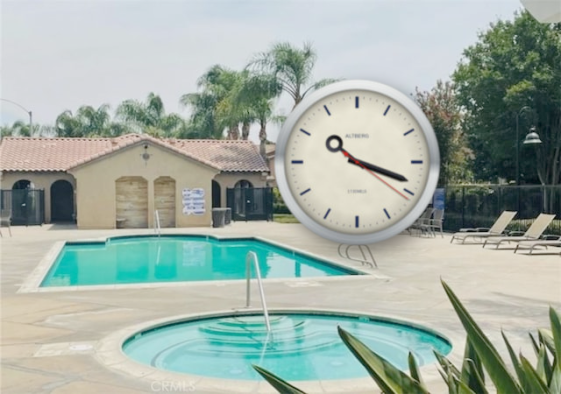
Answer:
h=10 m=18 s=21
